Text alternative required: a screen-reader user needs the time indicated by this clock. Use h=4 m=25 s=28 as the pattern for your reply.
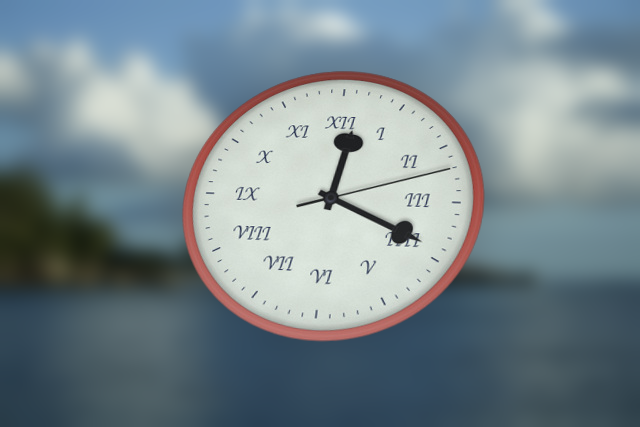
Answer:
h=12 m=19 s=12
